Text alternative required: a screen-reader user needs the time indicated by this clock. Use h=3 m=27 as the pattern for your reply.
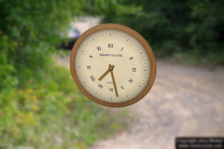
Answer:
h=7 m=28
